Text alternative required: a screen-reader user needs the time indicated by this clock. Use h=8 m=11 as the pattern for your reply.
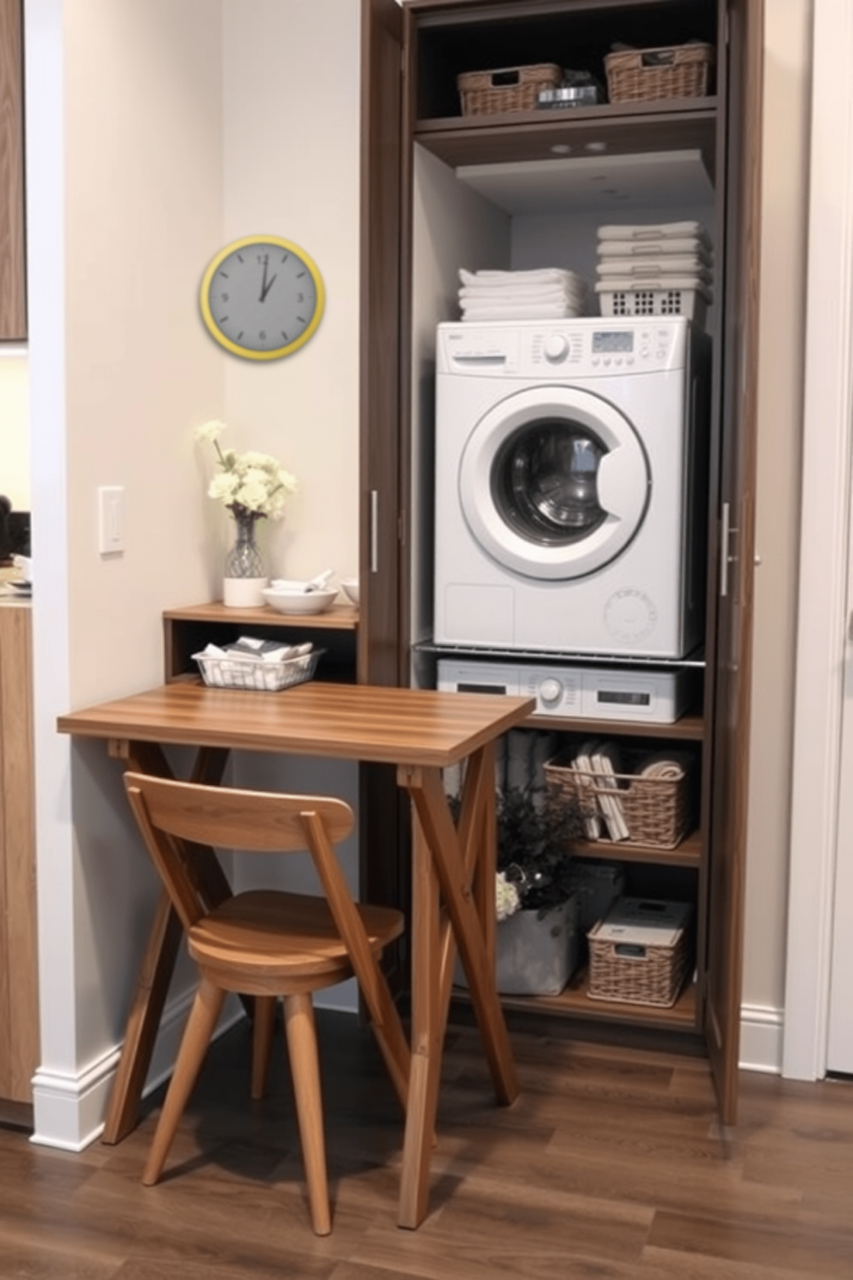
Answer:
h=1 m=1
